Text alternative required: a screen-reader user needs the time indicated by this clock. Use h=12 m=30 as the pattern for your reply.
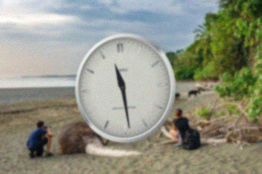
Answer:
h=11 m=29
